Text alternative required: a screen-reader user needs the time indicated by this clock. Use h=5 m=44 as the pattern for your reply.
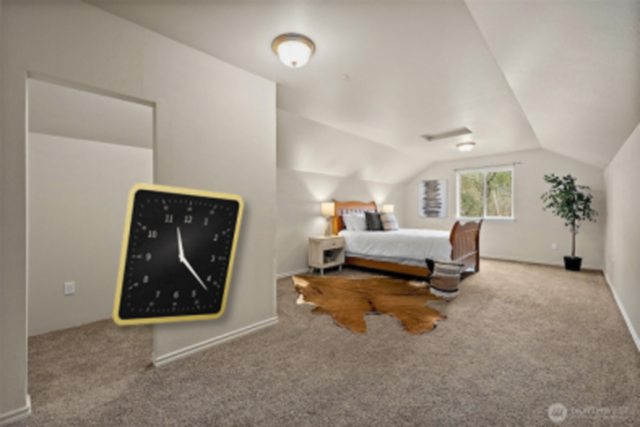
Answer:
h=11 m=22
